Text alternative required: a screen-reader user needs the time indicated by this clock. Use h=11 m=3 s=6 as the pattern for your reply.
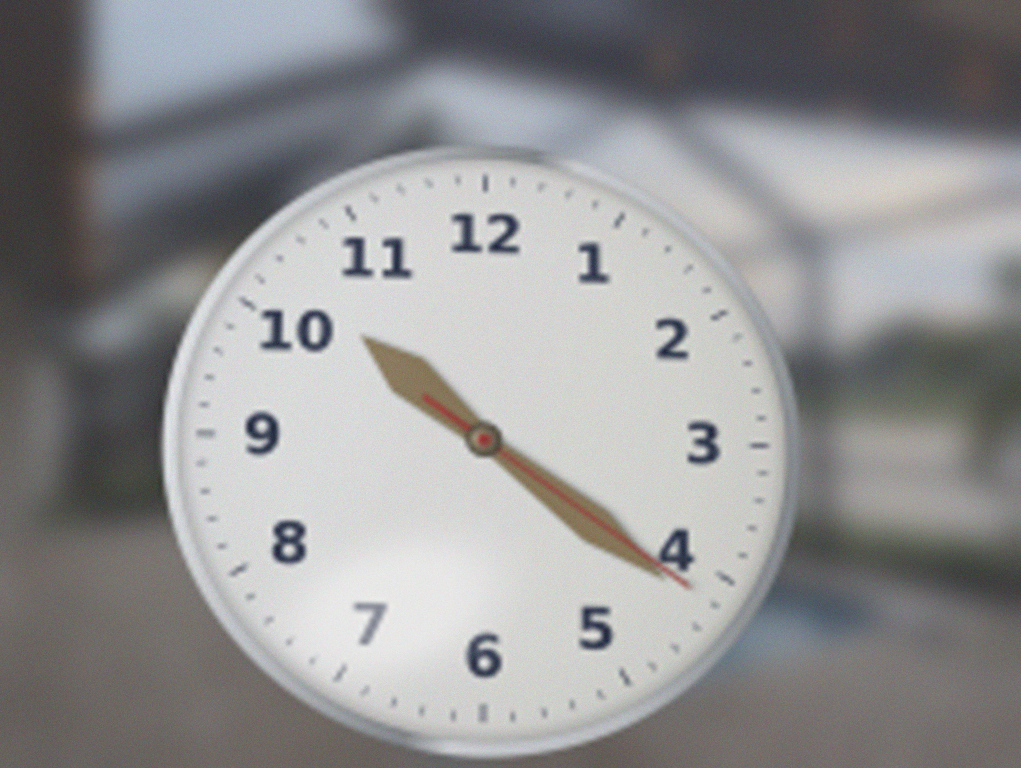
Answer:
h=10 m=21 s=21
